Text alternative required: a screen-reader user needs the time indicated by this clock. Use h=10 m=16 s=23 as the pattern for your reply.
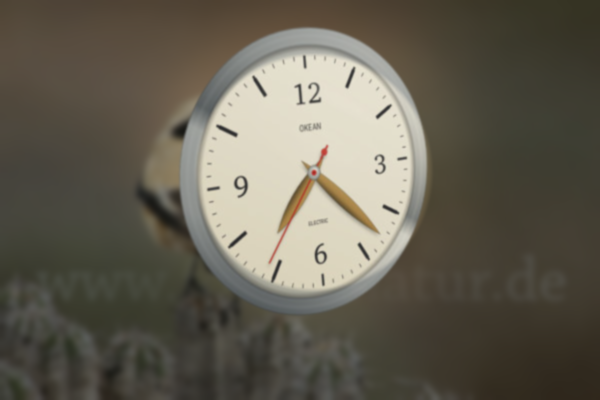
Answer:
h=7 m=22 s=36
